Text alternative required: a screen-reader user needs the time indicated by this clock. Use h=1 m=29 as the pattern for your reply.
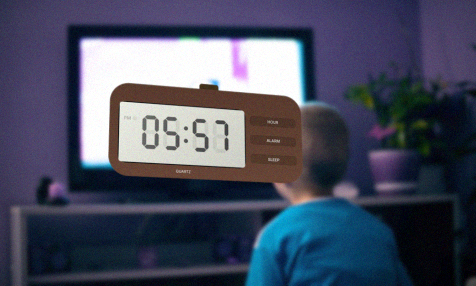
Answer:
h=5 m=57
